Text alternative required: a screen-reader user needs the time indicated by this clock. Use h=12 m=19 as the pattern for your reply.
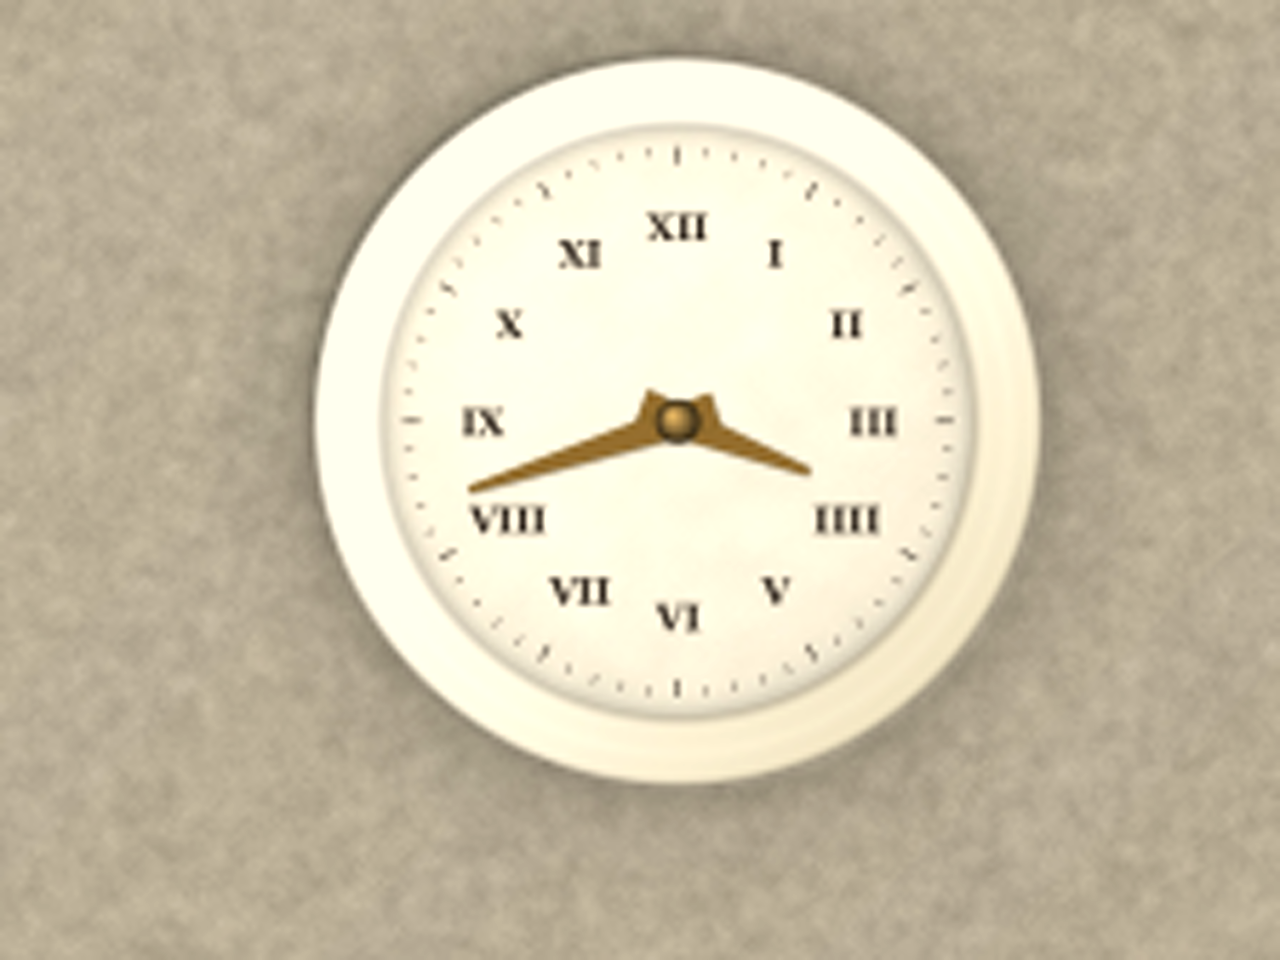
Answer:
h=3 m=42
